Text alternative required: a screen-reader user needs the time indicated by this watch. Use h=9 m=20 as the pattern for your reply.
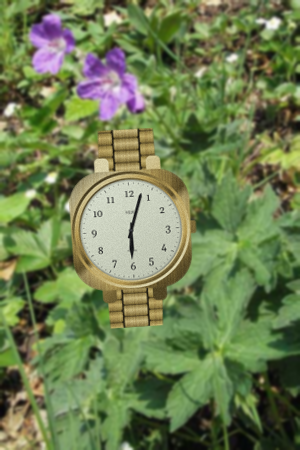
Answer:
h=6 m=3
